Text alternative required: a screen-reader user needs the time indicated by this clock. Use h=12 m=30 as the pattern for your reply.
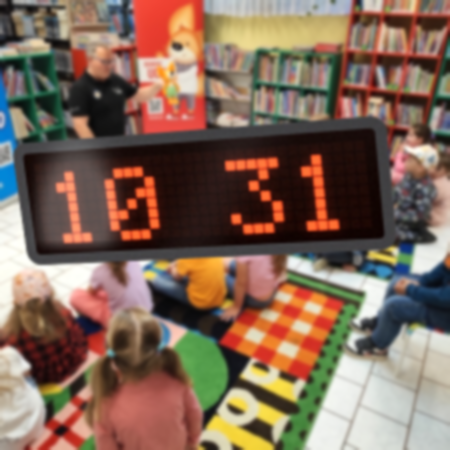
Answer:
h=10 m=31
